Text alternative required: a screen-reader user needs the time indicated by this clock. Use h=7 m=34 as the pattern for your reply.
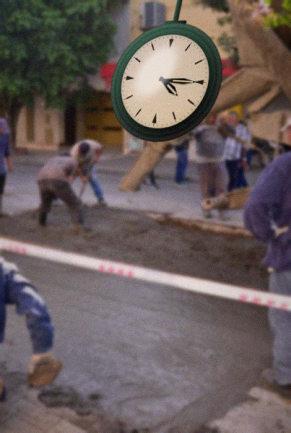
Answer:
h=4 m=15
